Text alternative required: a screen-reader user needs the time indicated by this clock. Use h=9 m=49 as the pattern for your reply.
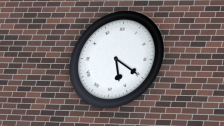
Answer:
h=5 m=20
